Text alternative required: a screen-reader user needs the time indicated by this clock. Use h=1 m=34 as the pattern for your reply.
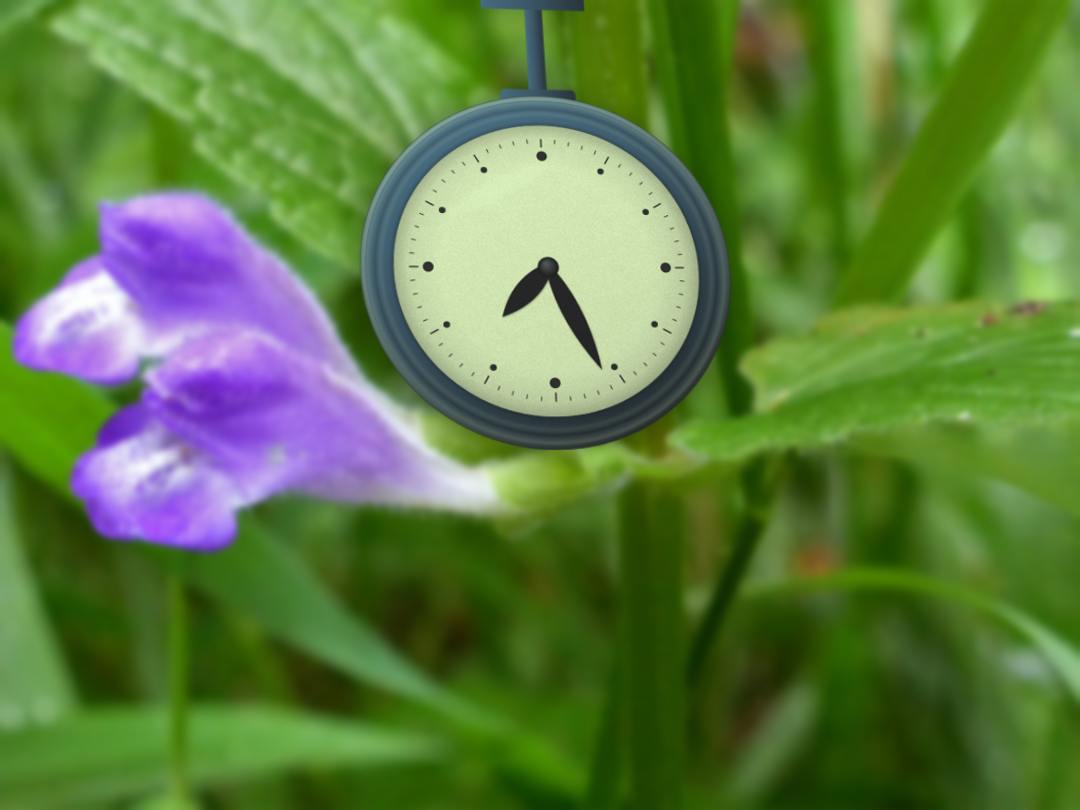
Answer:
h=7 m=26
